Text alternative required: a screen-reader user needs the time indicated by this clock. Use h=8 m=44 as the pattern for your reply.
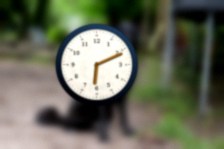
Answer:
h=6 m=11
